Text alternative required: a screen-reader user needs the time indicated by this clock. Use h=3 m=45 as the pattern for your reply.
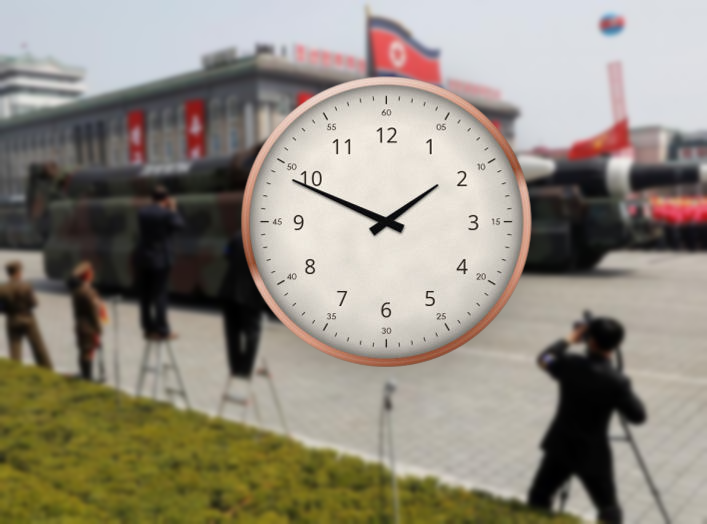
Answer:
h=1 m=49
